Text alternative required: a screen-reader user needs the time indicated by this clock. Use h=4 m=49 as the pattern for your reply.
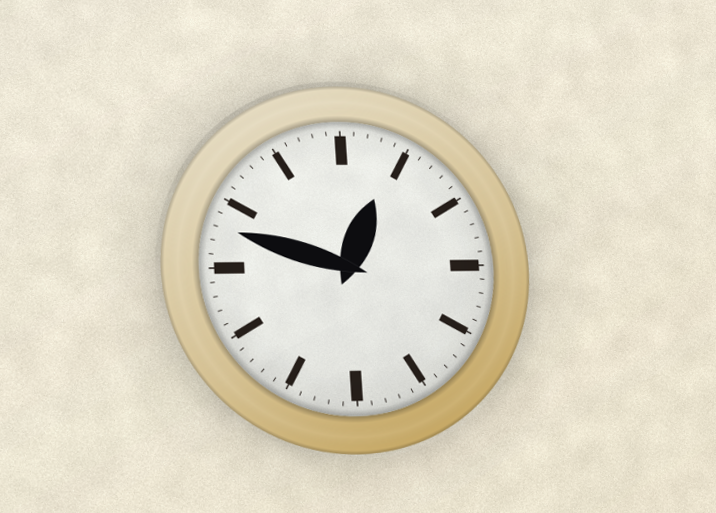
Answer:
h=12 m=48
